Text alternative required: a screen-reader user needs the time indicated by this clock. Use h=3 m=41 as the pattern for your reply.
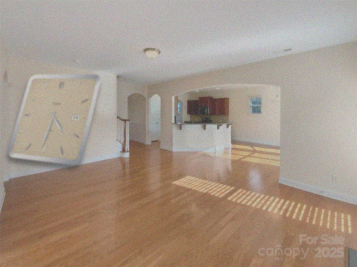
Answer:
h=4 m=31
